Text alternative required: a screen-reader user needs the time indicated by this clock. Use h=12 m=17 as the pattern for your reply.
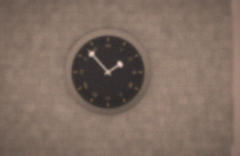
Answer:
h=1 m=53
